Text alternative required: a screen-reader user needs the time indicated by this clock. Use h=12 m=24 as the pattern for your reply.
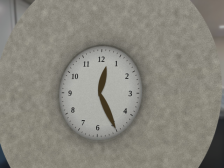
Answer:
h=12 m=25
